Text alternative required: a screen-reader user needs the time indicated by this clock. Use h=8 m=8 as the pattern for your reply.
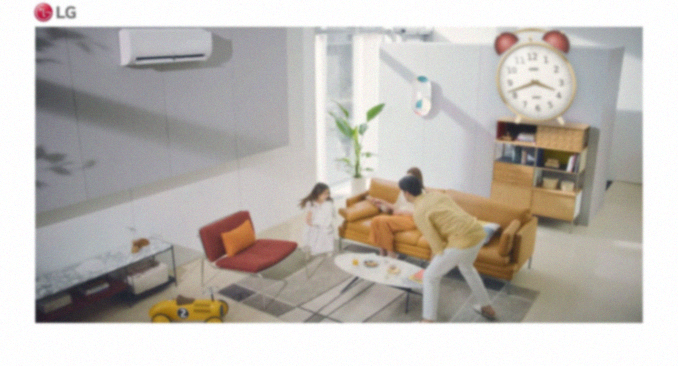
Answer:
h=3 m=42
